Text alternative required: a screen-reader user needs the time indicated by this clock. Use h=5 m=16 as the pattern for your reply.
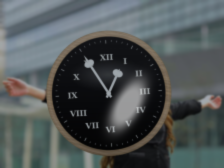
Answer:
h=12 m=55
